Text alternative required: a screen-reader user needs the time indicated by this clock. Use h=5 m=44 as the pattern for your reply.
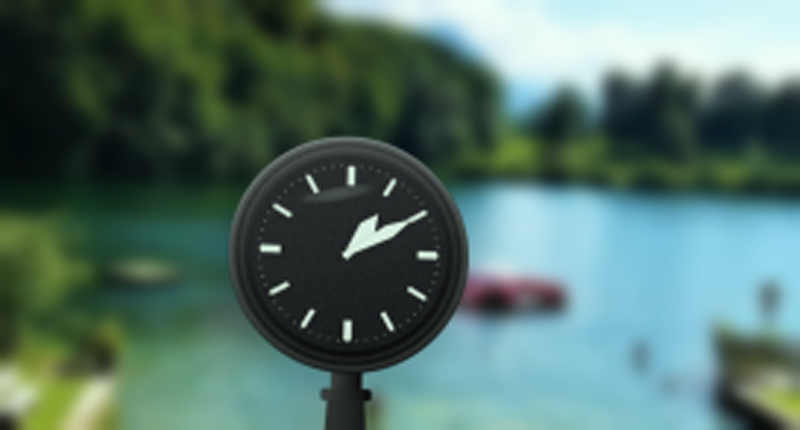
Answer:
h=1 m=10
